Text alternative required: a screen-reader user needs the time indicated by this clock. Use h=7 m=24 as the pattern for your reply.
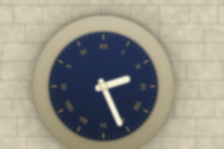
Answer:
h=2 m=26
